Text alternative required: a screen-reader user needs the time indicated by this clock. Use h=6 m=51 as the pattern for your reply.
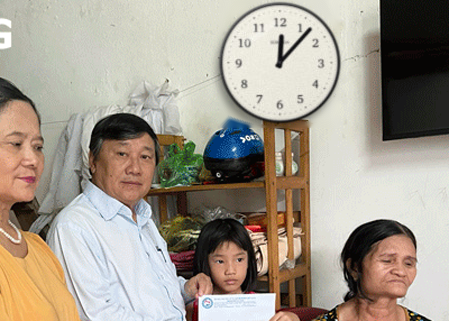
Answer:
h=12 m=7
